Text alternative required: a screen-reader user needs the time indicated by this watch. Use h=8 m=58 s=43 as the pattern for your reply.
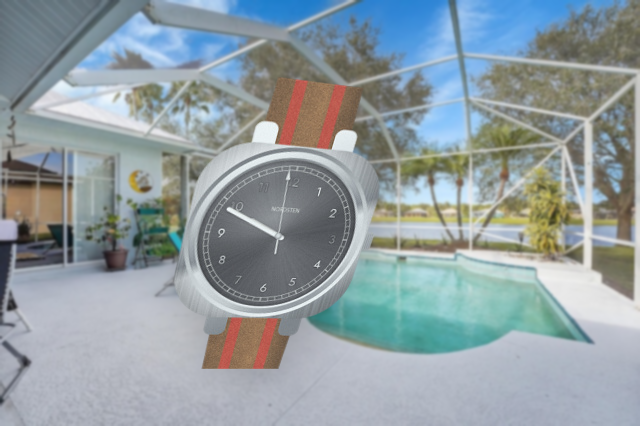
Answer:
h=9 m=48 s=59
